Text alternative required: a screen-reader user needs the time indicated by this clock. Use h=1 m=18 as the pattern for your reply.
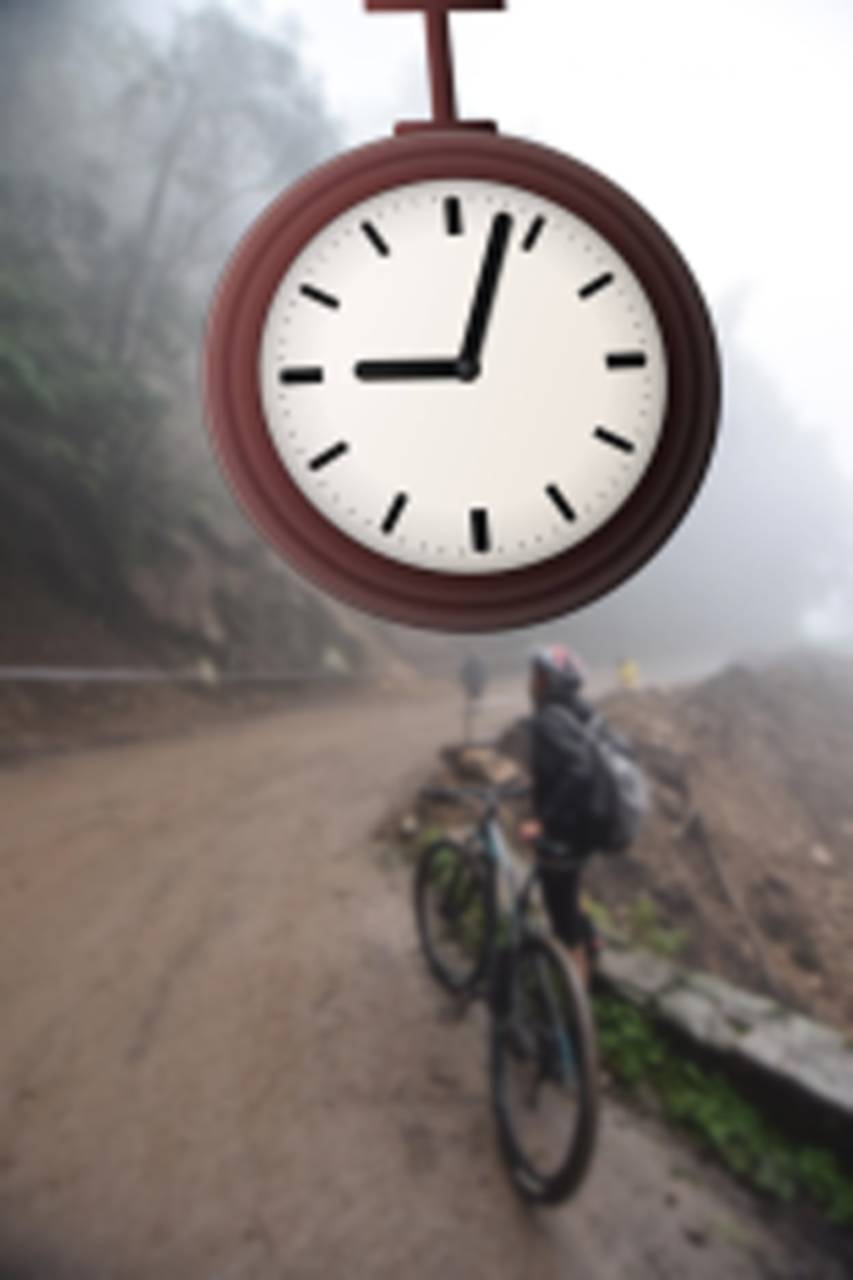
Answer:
h=9 m=3
